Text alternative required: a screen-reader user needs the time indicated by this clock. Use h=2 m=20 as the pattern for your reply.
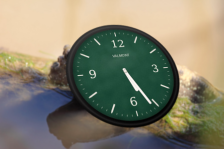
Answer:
h=5 m=26
